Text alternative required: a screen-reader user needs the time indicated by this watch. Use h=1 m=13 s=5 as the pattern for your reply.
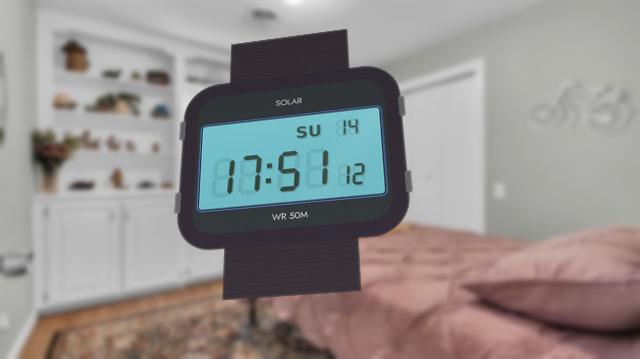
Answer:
h=17 m=51 s=12
